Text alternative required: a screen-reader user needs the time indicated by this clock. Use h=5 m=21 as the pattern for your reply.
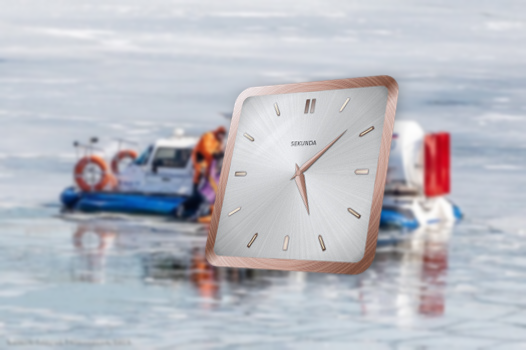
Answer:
h=5 m=8
